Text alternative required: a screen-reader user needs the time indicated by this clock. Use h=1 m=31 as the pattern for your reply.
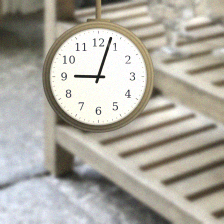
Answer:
h=9 m=3
